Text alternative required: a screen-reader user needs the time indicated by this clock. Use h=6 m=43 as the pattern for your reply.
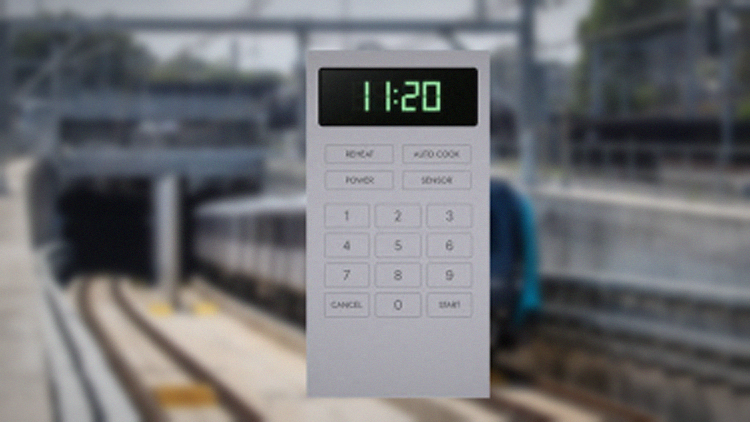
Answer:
h=11 m=20
